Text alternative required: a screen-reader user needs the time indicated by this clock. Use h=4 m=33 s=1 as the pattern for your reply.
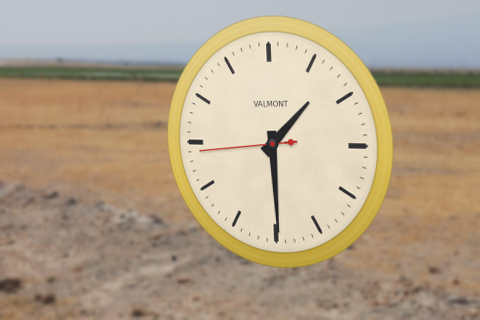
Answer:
h=1 m=29 s=44
